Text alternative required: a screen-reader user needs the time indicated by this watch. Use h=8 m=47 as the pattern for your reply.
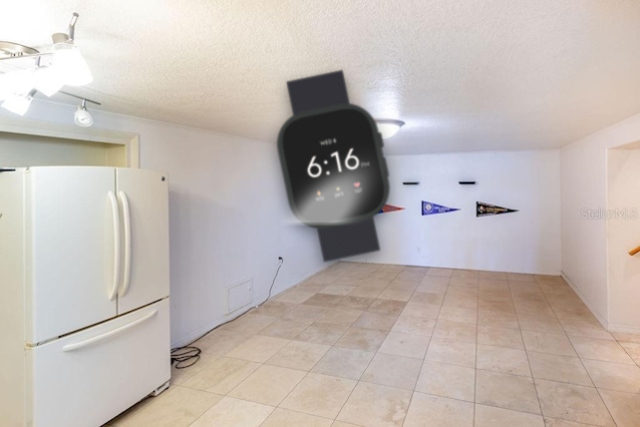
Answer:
h=6 m=16
